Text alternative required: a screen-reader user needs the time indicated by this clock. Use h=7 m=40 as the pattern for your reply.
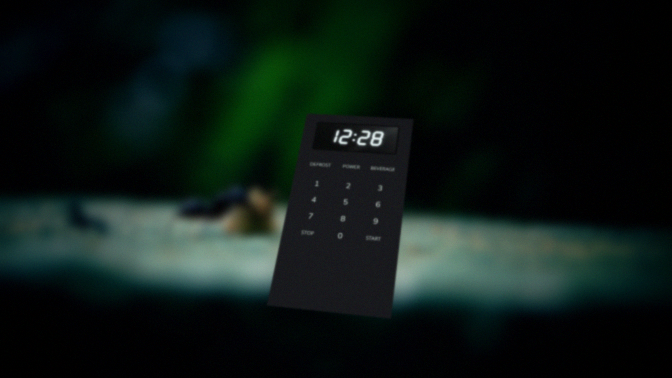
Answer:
h=12 m=28
